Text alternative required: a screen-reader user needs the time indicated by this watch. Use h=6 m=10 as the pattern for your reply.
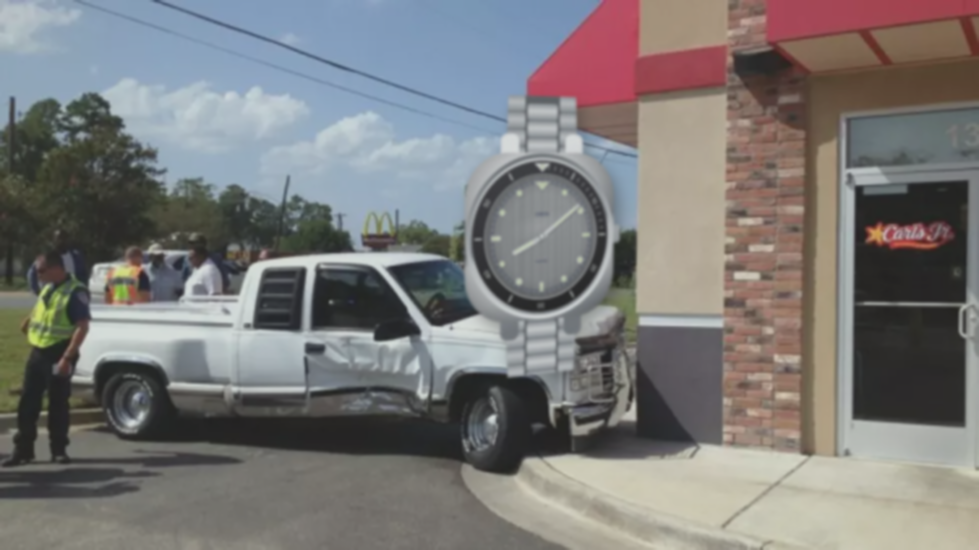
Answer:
h=8 m=9
